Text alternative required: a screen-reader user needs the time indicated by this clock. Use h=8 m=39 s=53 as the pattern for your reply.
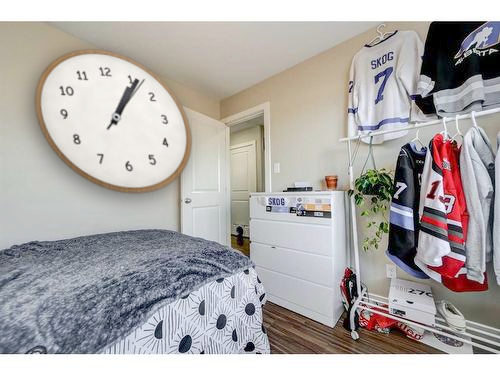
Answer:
h=1 m=6 s=7
